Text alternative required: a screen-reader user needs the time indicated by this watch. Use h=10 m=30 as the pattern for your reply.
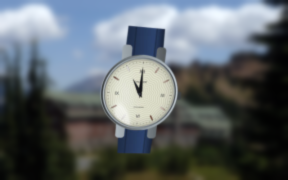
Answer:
h=11 m=0
